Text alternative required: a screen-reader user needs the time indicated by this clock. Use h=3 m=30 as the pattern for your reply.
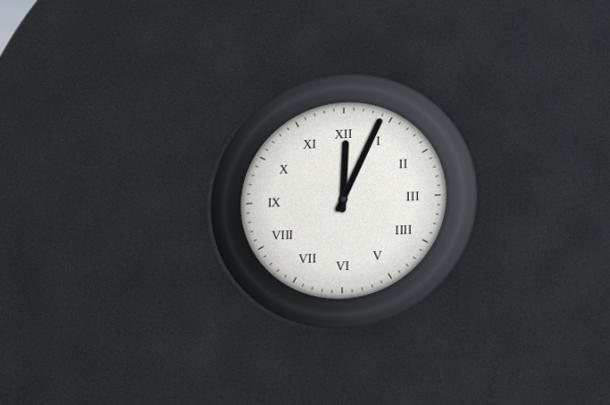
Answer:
h=12 m=4
